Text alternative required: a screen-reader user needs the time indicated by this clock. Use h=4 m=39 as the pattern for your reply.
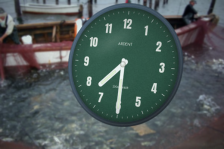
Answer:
h=7 m=30
